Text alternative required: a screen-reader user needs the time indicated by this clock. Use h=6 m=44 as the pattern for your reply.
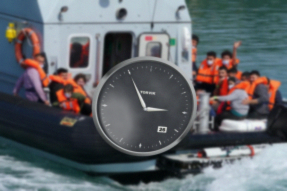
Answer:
h=2 m=55
